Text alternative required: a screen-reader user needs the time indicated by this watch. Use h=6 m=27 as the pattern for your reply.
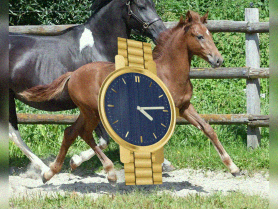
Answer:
h=4 m=14
